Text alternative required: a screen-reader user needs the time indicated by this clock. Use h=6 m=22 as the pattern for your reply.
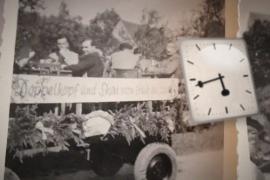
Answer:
h=5 m=43
